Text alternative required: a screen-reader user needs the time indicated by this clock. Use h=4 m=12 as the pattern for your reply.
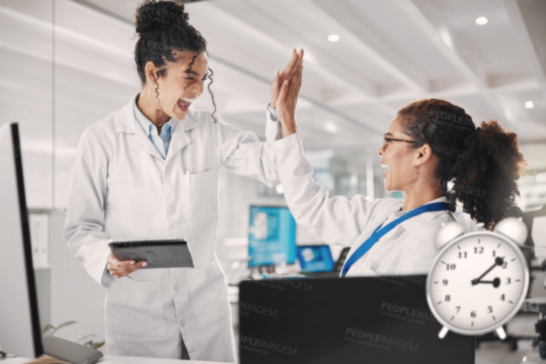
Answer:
h=3 m=8
